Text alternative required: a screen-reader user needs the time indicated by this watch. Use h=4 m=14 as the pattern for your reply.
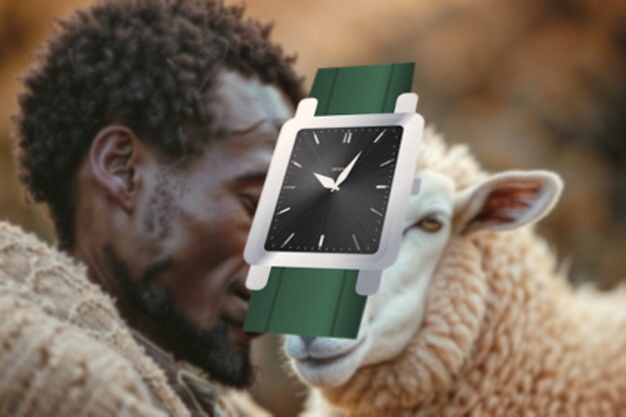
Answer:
h=10 m=4
